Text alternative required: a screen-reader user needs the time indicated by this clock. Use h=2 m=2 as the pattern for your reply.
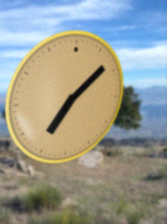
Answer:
h=7 m=8
